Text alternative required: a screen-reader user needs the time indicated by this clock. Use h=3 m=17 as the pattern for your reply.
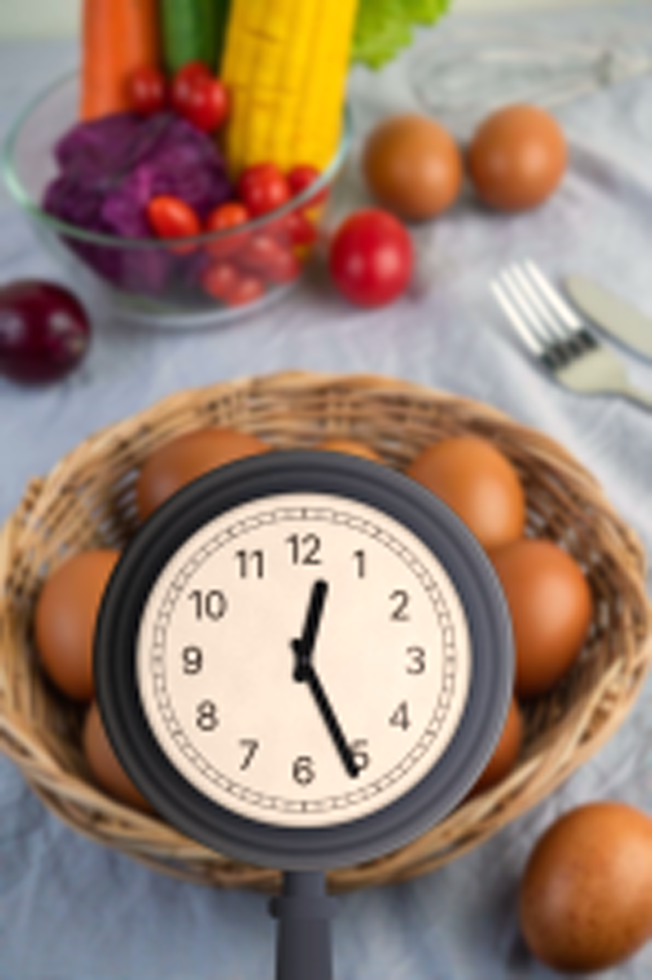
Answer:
h=12 m=26
